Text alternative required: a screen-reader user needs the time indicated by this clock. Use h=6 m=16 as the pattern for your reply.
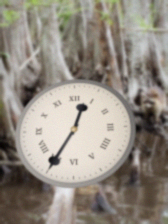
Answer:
h=12 m=35
